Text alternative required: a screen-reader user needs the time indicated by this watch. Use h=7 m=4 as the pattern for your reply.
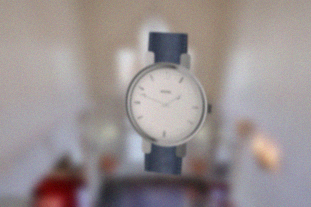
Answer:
h=1 m=48
